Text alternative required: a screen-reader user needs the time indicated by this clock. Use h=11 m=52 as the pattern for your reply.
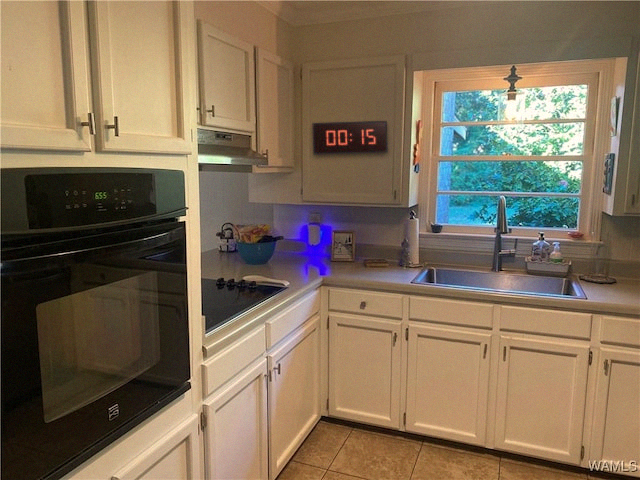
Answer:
h=0 m=15
